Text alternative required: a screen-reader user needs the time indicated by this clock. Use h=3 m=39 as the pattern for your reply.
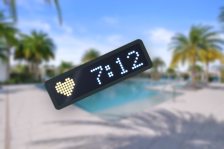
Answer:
h=7 m=12
